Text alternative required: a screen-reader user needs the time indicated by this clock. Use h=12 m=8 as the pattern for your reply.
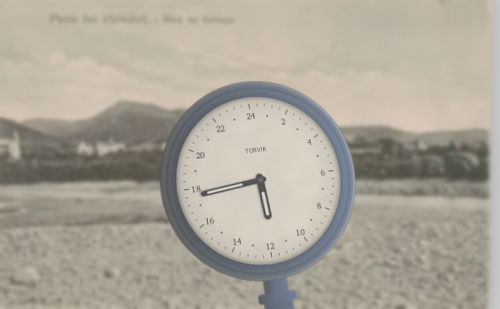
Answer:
h=11 m=44
